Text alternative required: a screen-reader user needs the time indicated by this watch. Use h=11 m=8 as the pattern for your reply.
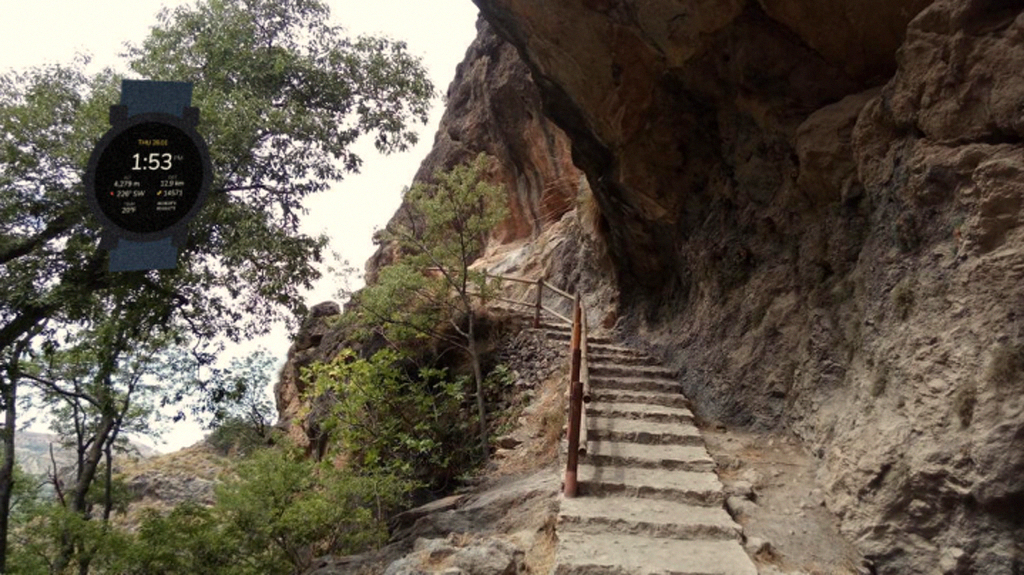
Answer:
h=1 m=53
